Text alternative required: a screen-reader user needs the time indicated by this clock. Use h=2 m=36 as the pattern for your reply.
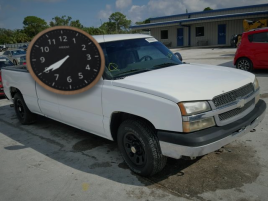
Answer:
h=7 m=40
